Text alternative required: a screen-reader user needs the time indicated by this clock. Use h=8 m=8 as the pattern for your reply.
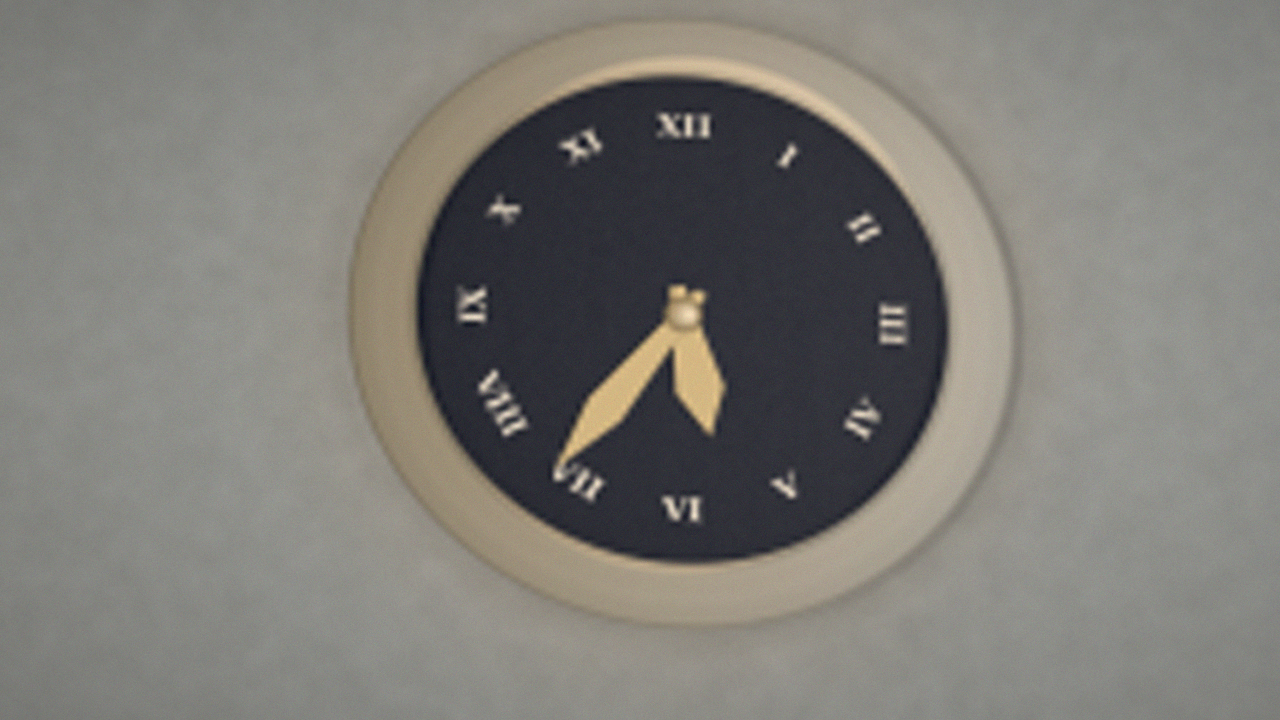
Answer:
h=5 m=36
